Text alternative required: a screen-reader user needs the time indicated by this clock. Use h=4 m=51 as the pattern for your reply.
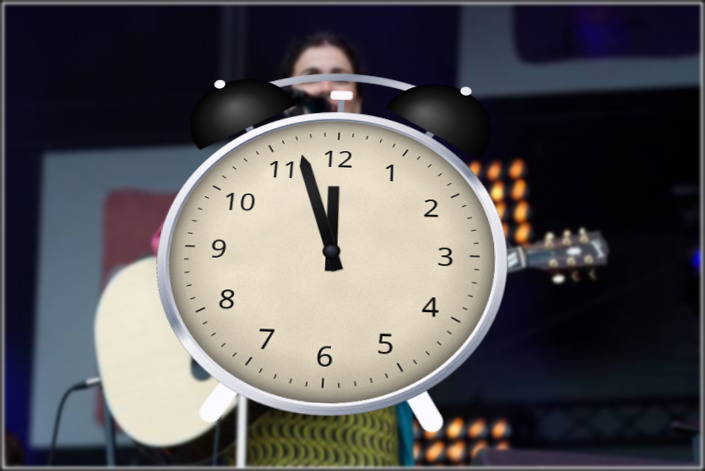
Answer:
h=11 m=57
